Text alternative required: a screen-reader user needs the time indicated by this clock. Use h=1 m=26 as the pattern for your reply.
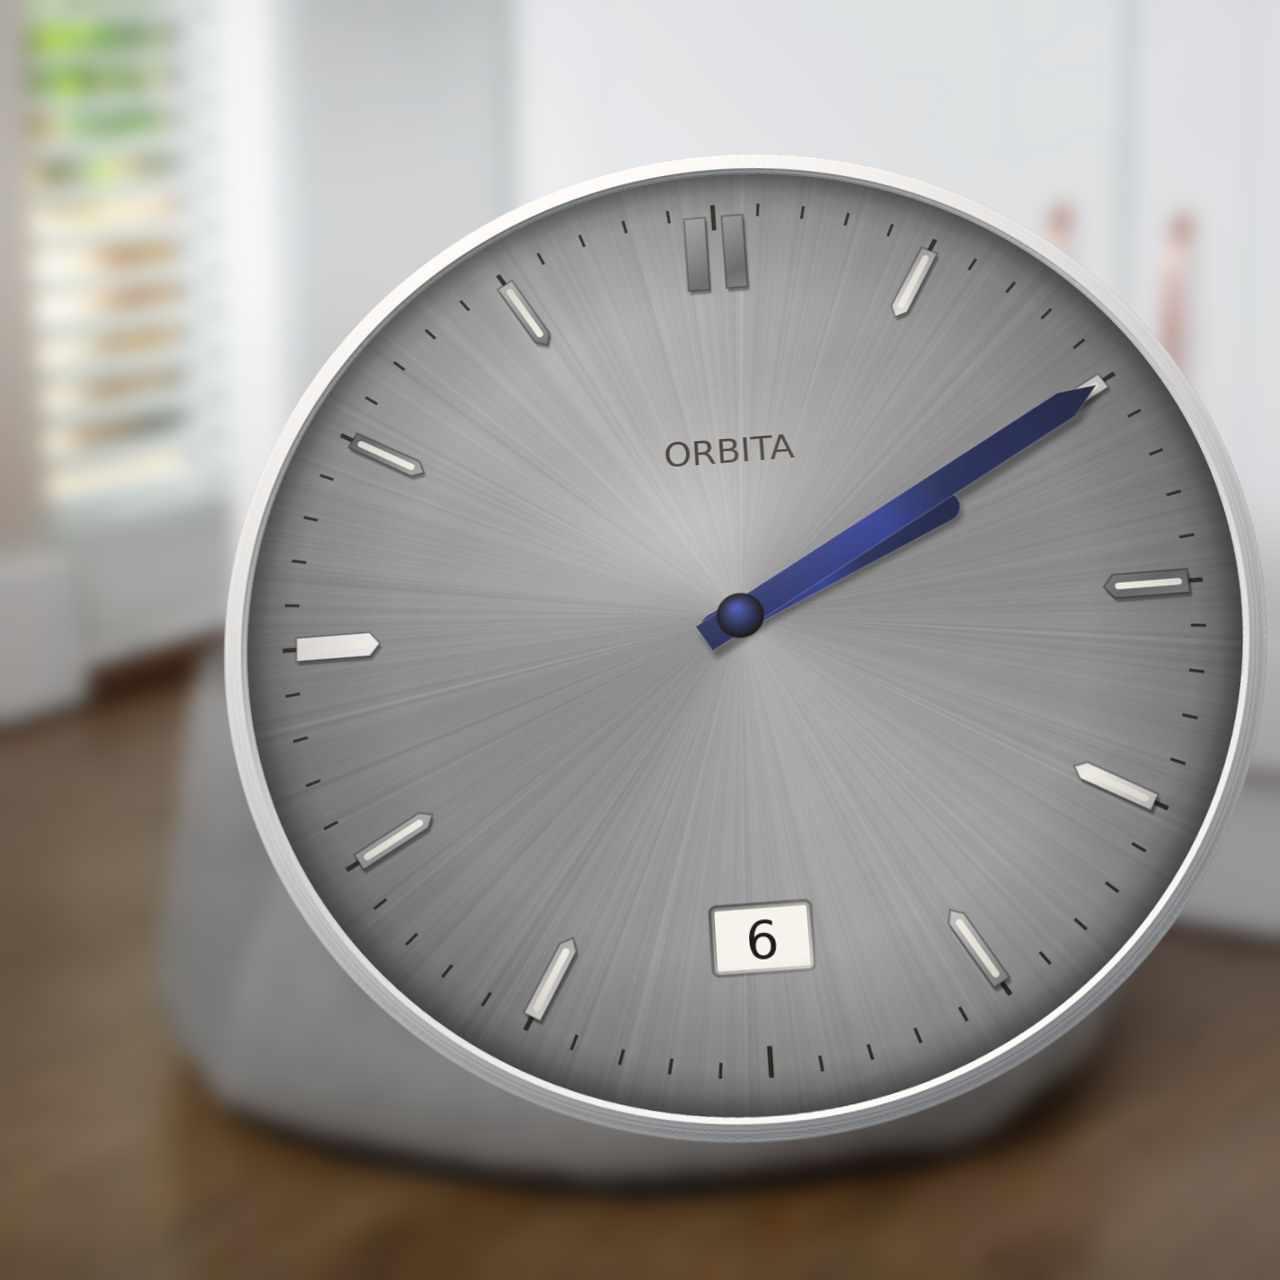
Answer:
h=2 m=10
